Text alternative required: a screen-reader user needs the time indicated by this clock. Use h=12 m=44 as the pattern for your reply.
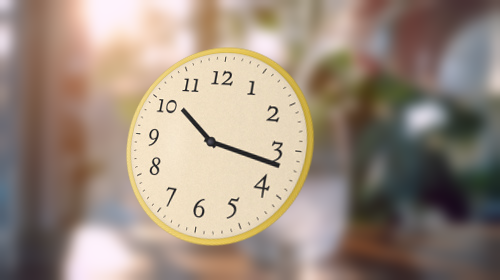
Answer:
h=10 m=17
